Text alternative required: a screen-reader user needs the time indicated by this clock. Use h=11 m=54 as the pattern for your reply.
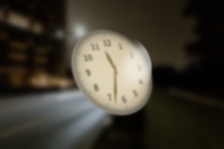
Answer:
h=11 m=33
